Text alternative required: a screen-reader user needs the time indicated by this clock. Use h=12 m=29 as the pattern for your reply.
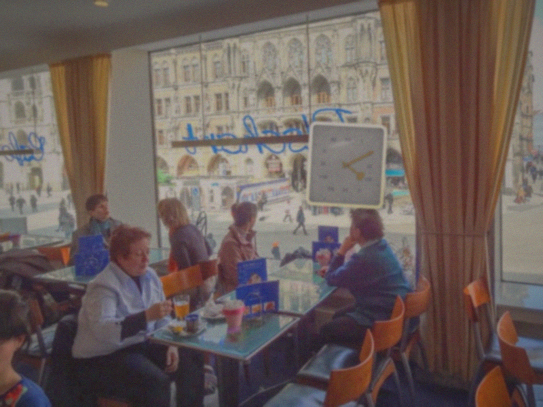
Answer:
h=4 m=10
